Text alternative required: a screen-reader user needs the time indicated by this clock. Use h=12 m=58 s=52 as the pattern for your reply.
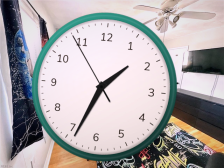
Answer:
h=1 m=33 s=54
